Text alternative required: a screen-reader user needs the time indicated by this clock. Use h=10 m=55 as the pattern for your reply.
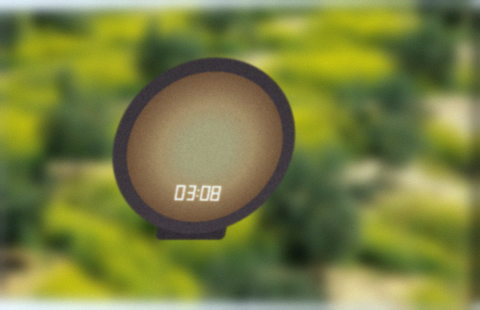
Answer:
h=3 m=8
